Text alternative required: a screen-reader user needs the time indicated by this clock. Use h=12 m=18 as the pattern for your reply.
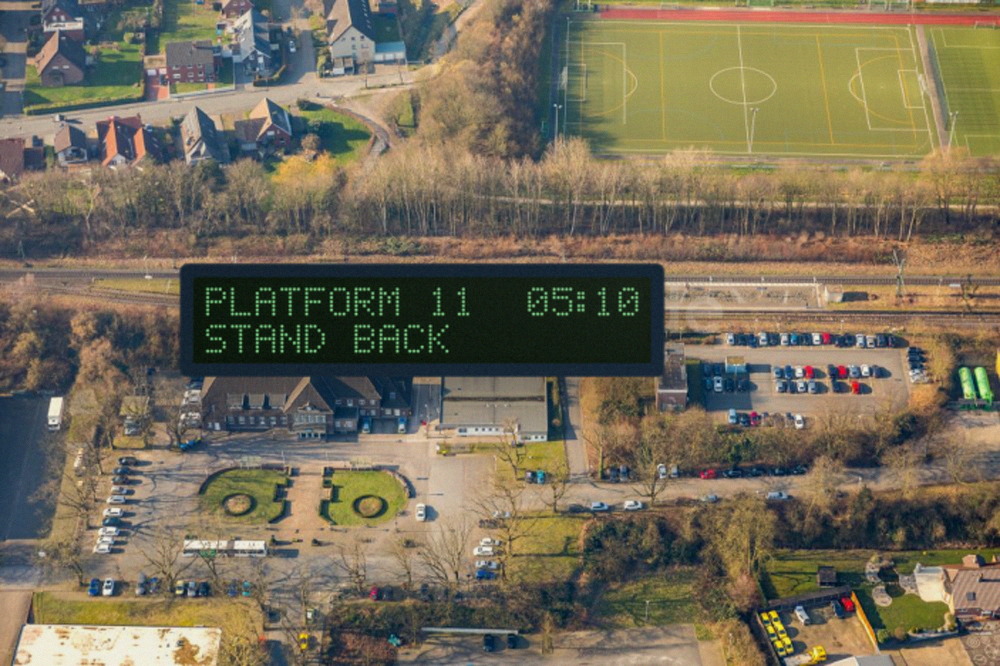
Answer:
h=5 m=10
